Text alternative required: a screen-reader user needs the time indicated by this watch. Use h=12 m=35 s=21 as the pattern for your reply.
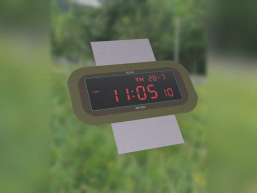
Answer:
h=11 m=5 s=10
